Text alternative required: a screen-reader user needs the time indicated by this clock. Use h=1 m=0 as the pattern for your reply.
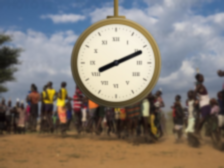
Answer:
h=8 m=11
